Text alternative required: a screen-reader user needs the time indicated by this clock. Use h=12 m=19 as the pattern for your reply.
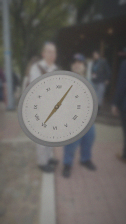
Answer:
h=7 m=5
